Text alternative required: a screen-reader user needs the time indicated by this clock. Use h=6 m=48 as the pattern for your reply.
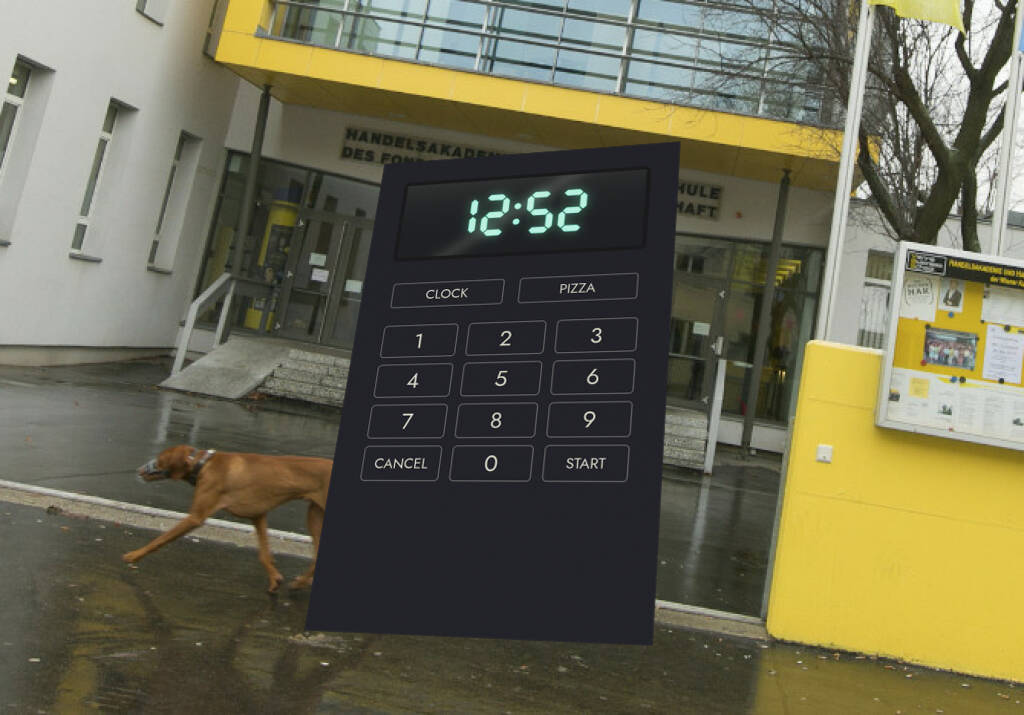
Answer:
h=12 m=52
